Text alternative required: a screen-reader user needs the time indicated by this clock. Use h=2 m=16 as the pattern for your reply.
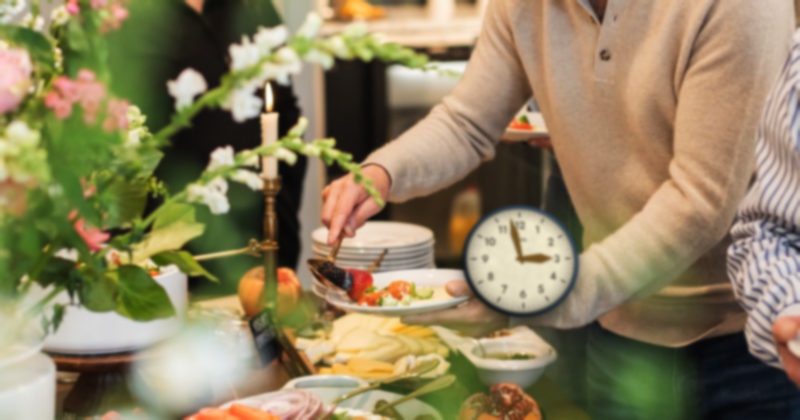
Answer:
h=2 m=58
